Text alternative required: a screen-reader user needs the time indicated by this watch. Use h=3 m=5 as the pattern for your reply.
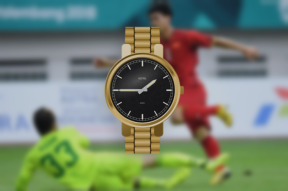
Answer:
h=1 m=45
